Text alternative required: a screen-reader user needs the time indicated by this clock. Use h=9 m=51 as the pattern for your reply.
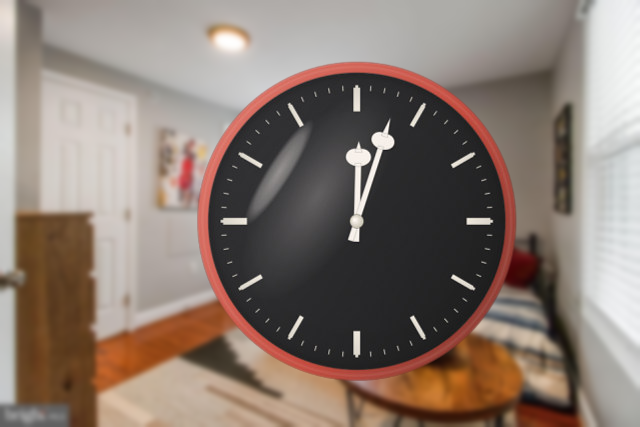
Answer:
h=12 m=3
